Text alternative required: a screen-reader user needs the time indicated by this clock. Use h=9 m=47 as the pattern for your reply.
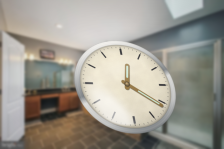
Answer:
h=12 m=21
